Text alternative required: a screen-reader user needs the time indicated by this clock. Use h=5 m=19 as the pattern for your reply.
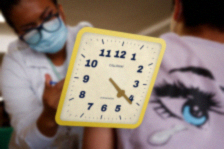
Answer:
h=4 m=21
